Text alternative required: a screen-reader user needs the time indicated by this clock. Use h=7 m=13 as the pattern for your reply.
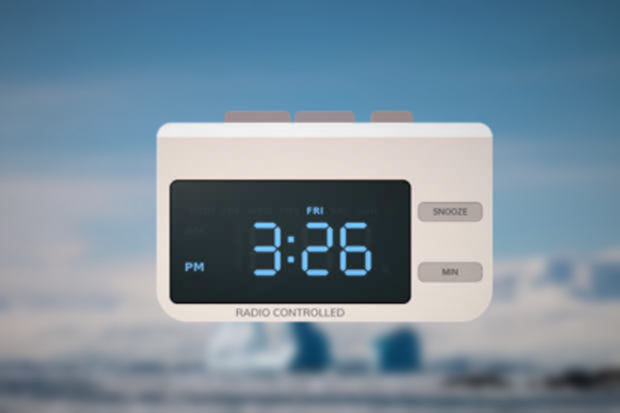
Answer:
h=3 m=26
